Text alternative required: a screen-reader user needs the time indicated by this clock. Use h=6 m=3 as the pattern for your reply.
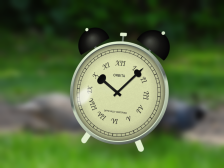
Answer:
h=10 m=7
